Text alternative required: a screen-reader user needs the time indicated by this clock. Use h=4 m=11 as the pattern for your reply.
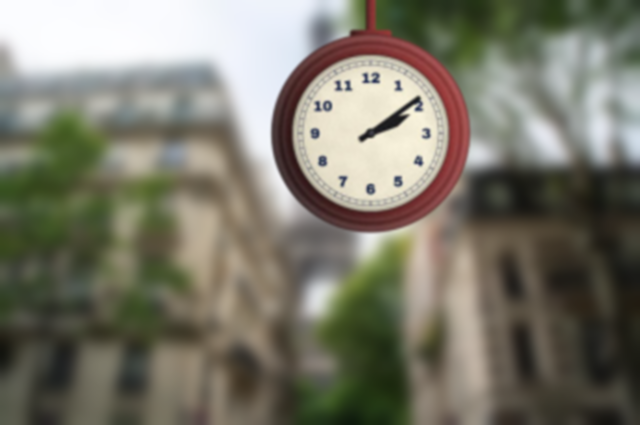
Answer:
h=2 m=9
